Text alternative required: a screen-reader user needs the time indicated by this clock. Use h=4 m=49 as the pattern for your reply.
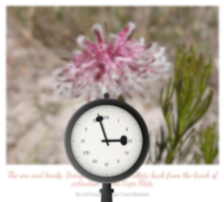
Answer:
h=2 m=57
